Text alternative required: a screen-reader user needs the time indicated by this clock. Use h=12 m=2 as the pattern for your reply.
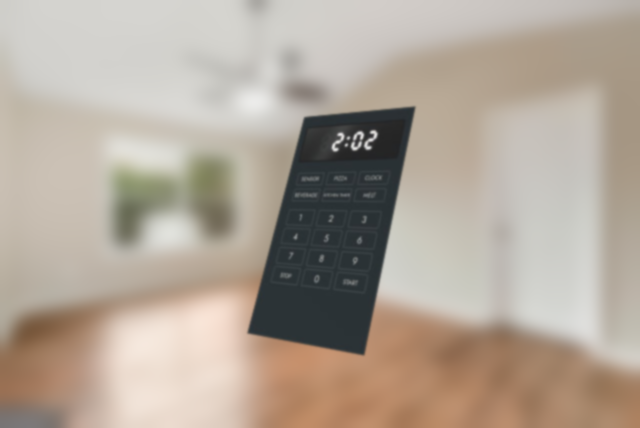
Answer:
h=2 m=2
